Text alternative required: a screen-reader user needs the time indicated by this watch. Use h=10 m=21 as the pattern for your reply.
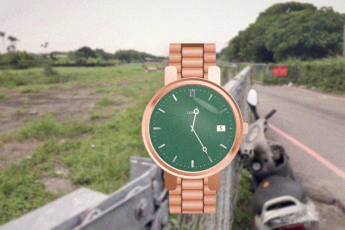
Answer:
h=12 m=25
